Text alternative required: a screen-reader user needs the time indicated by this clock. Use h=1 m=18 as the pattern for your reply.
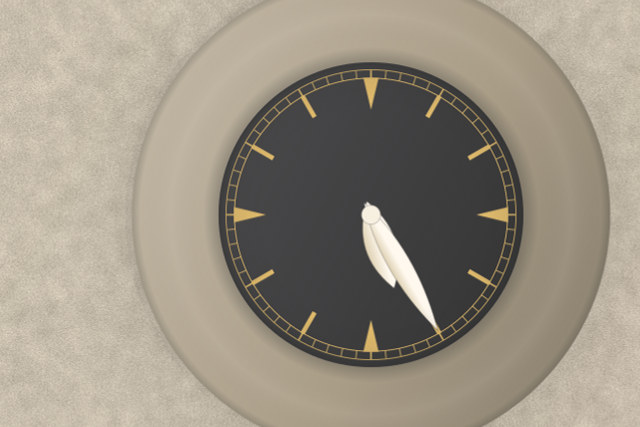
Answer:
h=5 m=25
